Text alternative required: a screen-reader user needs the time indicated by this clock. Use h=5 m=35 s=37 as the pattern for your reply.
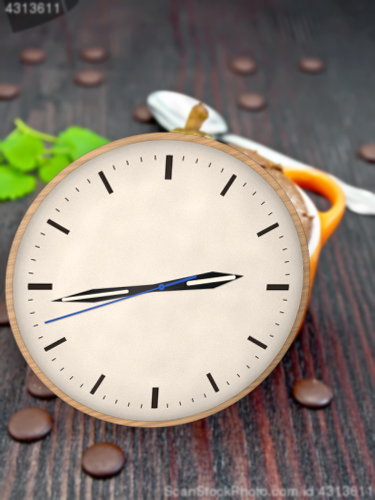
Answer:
h=2 m=43 s=42
